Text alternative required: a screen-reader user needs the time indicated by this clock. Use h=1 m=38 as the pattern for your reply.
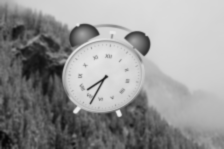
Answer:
h=7 m=33
